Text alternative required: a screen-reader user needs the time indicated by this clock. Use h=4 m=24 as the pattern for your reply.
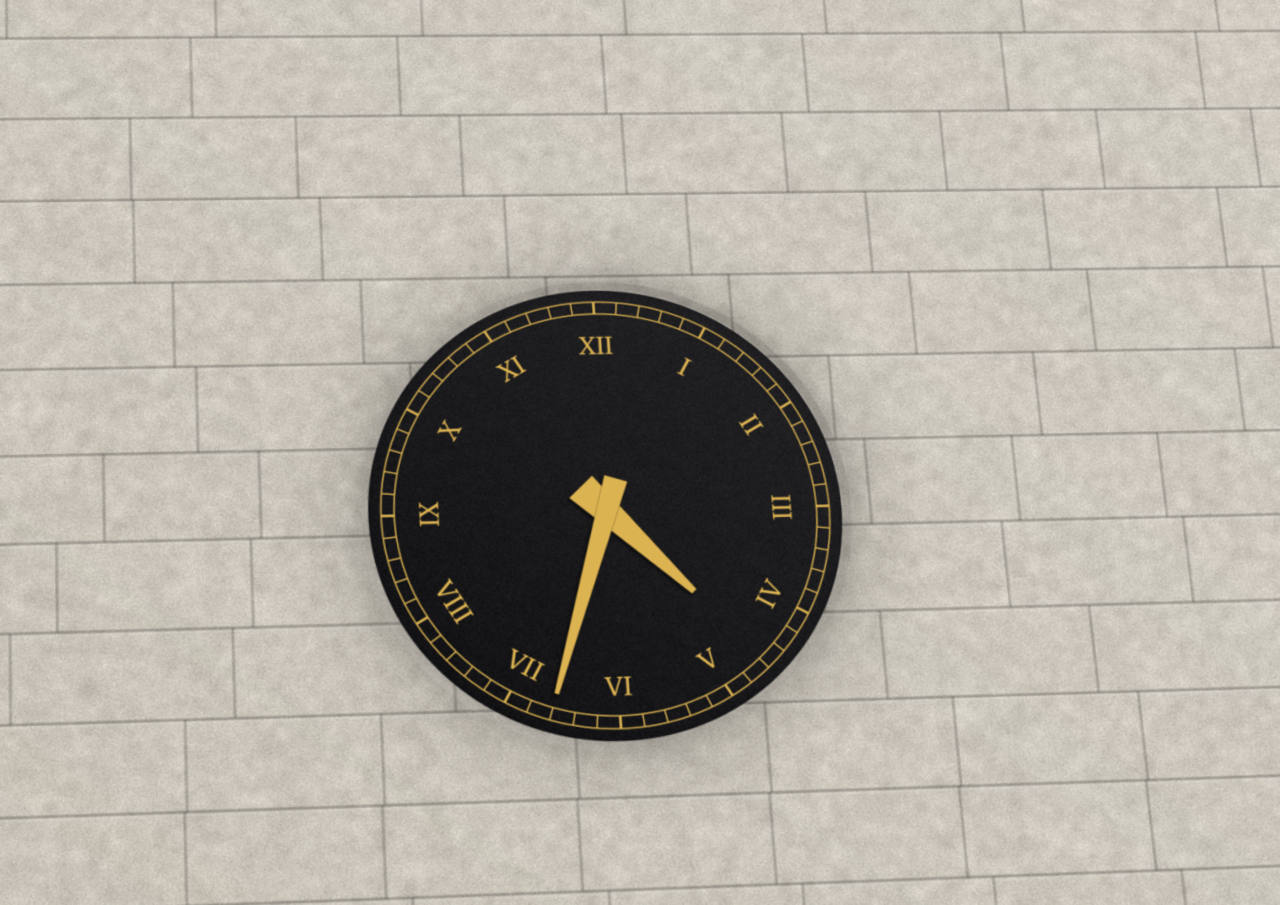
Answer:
h=4 m=33
